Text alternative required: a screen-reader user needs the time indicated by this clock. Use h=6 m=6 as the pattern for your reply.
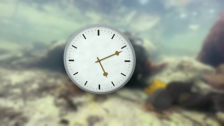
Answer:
h=5 m=11
